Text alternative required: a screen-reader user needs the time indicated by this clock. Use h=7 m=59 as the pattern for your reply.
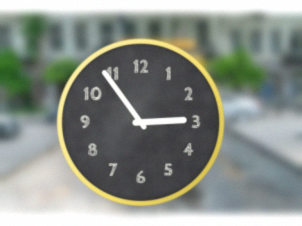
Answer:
h=2 m=54
